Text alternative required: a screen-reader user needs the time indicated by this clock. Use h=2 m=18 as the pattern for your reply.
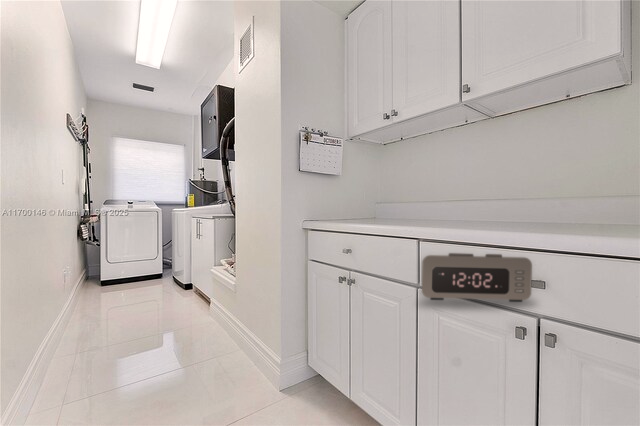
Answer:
h=12 m=2
